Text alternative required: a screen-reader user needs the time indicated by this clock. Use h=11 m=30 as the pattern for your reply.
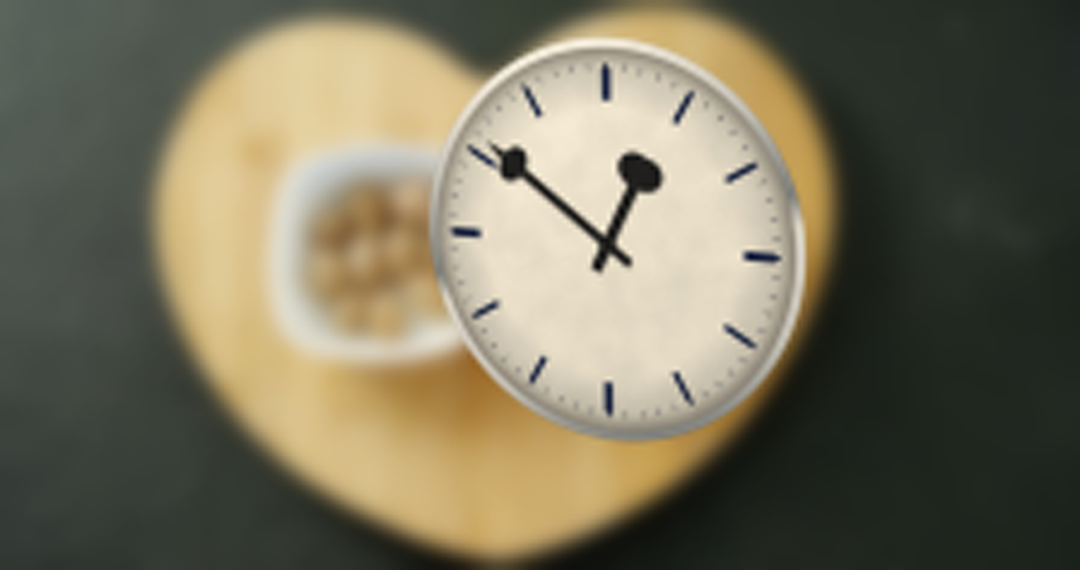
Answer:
h=12 m=51
